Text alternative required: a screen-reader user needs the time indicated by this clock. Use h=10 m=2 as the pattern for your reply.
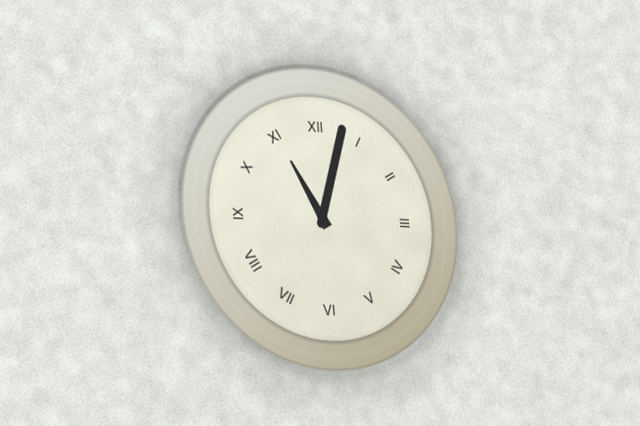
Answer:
h=11 m=3
